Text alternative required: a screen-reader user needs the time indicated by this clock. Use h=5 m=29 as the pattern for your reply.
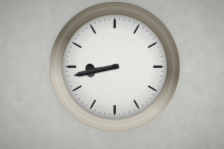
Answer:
h=8 m=43
